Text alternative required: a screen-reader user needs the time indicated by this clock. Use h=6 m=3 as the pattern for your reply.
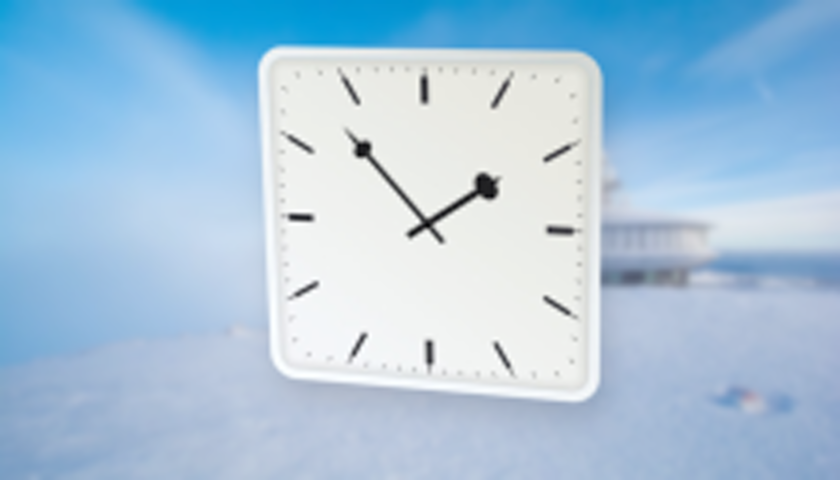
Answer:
h=1 m=53
